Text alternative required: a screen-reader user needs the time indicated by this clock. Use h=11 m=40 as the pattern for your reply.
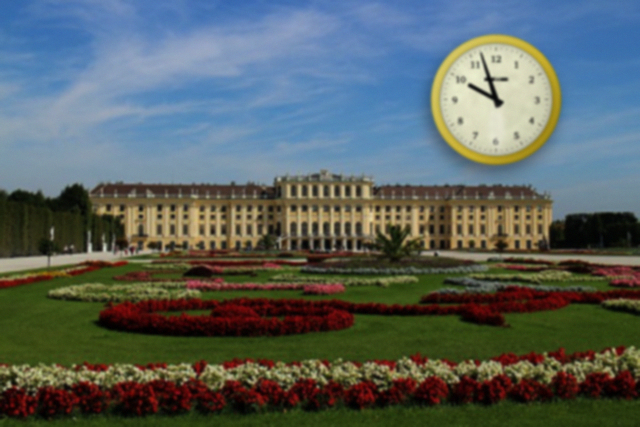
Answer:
h=9 m=57
